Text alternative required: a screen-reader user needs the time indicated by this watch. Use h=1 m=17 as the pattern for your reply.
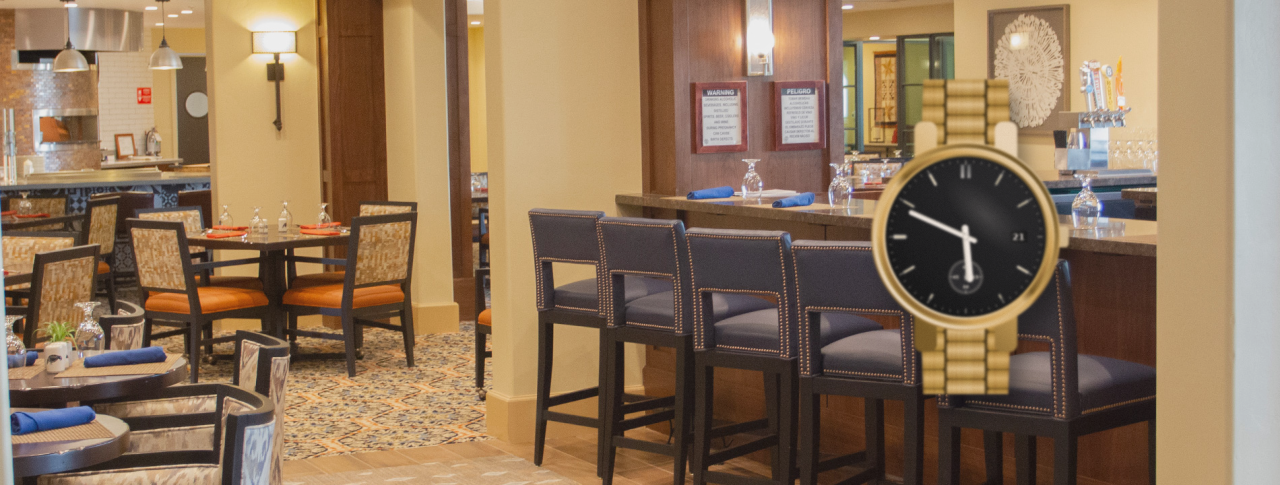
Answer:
h=5 m=49
